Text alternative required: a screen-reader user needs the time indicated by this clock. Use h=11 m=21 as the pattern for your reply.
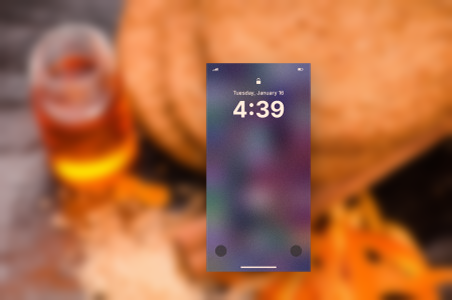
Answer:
h=4 m=39
